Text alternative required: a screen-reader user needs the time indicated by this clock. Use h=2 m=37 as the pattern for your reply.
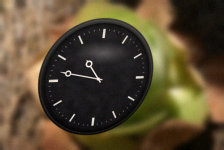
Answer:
h=10 m=47
